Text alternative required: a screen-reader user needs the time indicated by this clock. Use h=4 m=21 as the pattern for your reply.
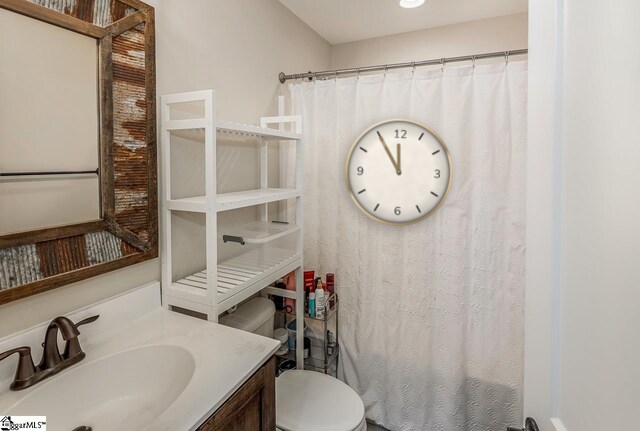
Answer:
h=11 m=55
